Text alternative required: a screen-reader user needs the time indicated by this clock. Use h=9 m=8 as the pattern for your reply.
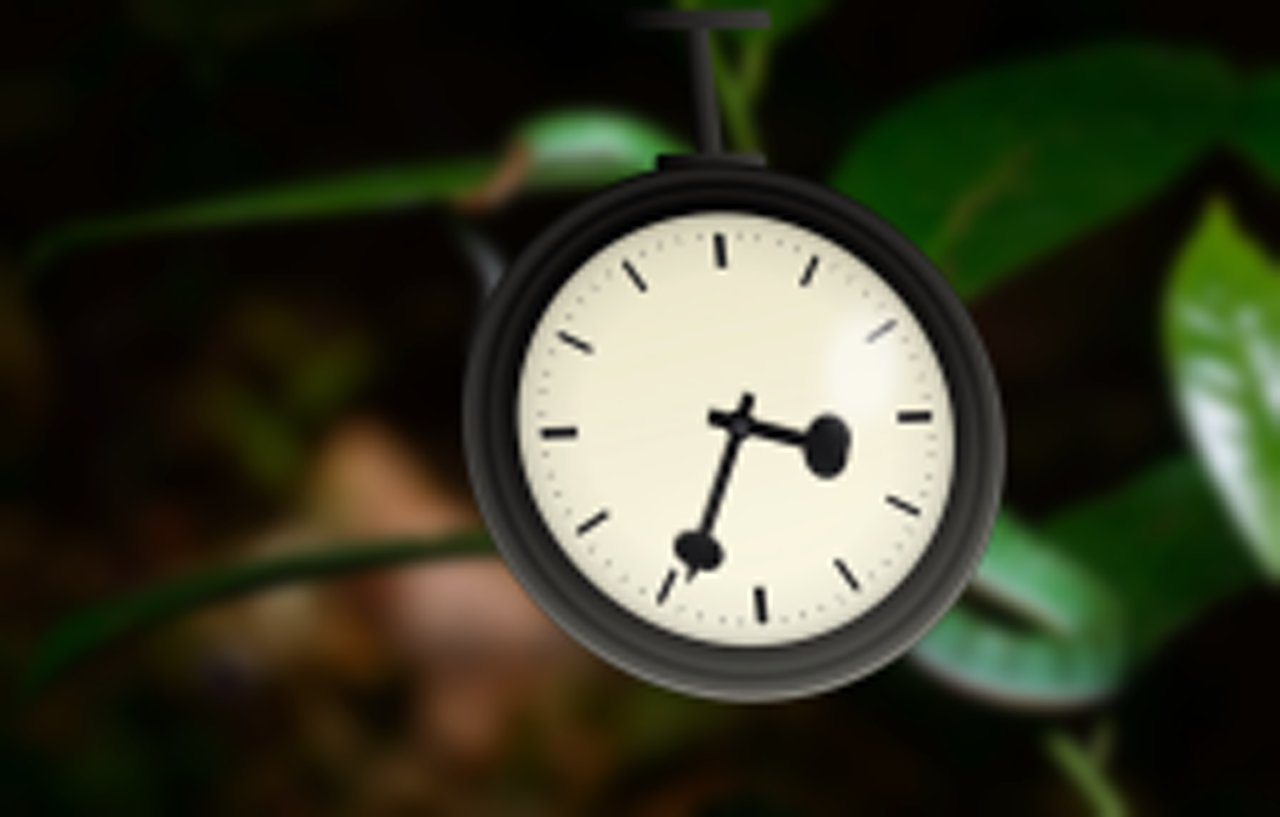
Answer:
h=3 m=34
